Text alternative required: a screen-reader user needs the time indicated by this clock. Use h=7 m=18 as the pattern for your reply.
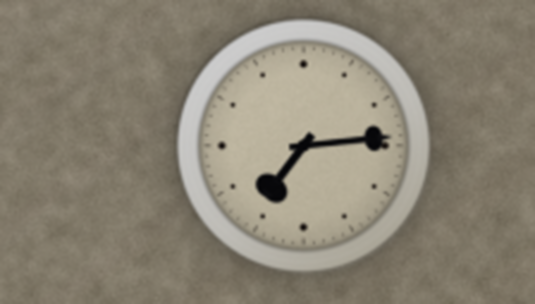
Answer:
h=7 m=14
